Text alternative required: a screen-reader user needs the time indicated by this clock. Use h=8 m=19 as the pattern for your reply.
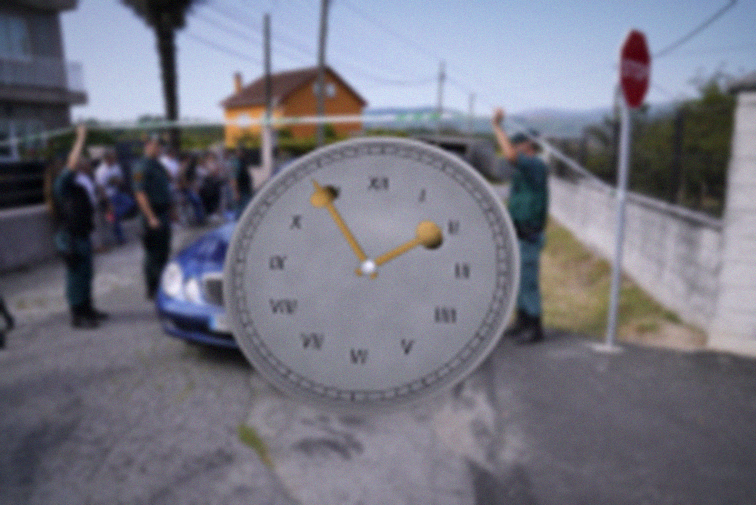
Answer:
h=1 m=54
